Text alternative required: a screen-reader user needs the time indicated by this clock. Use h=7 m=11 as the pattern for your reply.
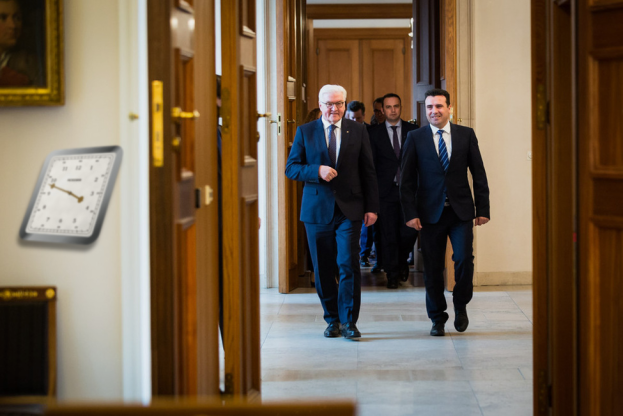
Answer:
h=3 m=48
